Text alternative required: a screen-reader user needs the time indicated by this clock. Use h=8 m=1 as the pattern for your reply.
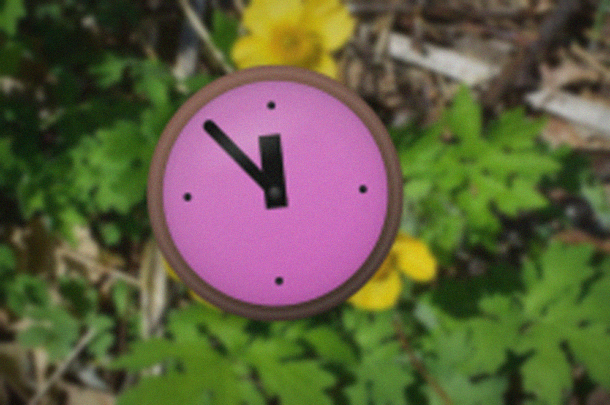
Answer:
h=11 m=53
